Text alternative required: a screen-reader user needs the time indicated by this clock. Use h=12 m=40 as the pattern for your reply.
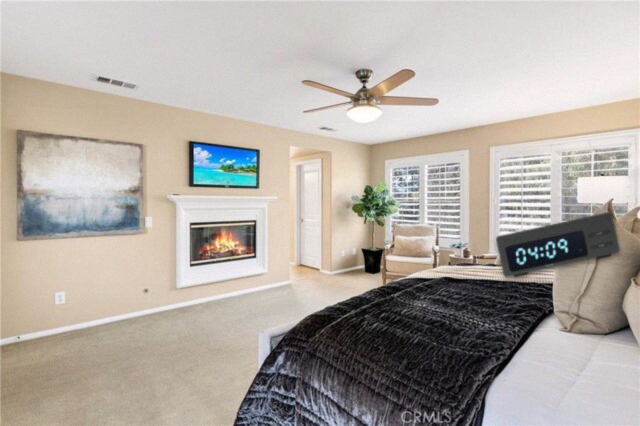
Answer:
h=4 m=9
